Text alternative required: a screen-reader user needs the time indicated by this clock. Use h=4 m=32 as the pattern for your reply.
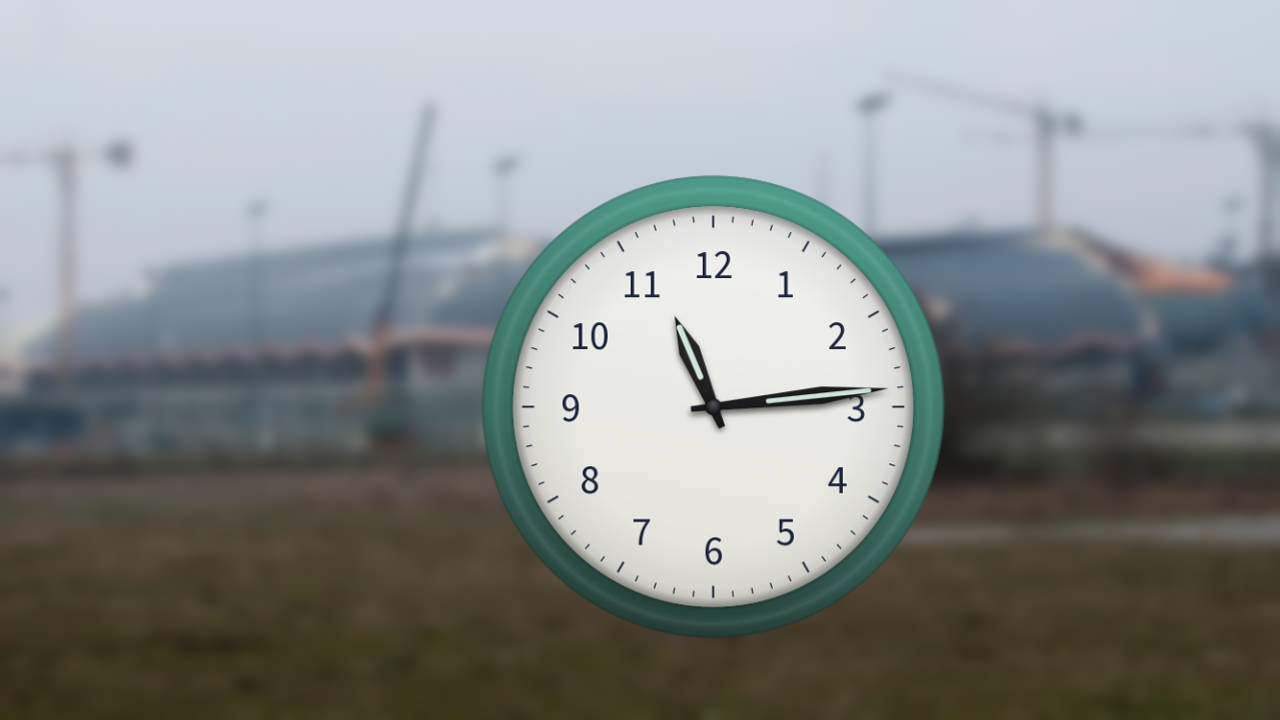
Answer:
h=11 m=14
